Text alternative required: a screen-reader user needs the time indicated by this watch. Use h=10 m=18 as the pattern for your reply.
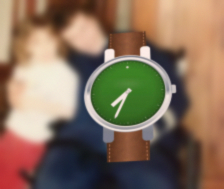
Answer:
h=7 m=34
